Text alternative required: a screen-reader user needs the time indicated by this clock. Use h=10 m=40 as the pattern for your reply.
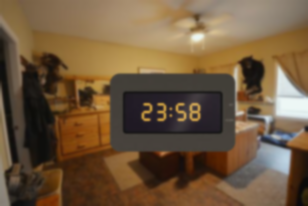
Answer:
h=23 m=58
